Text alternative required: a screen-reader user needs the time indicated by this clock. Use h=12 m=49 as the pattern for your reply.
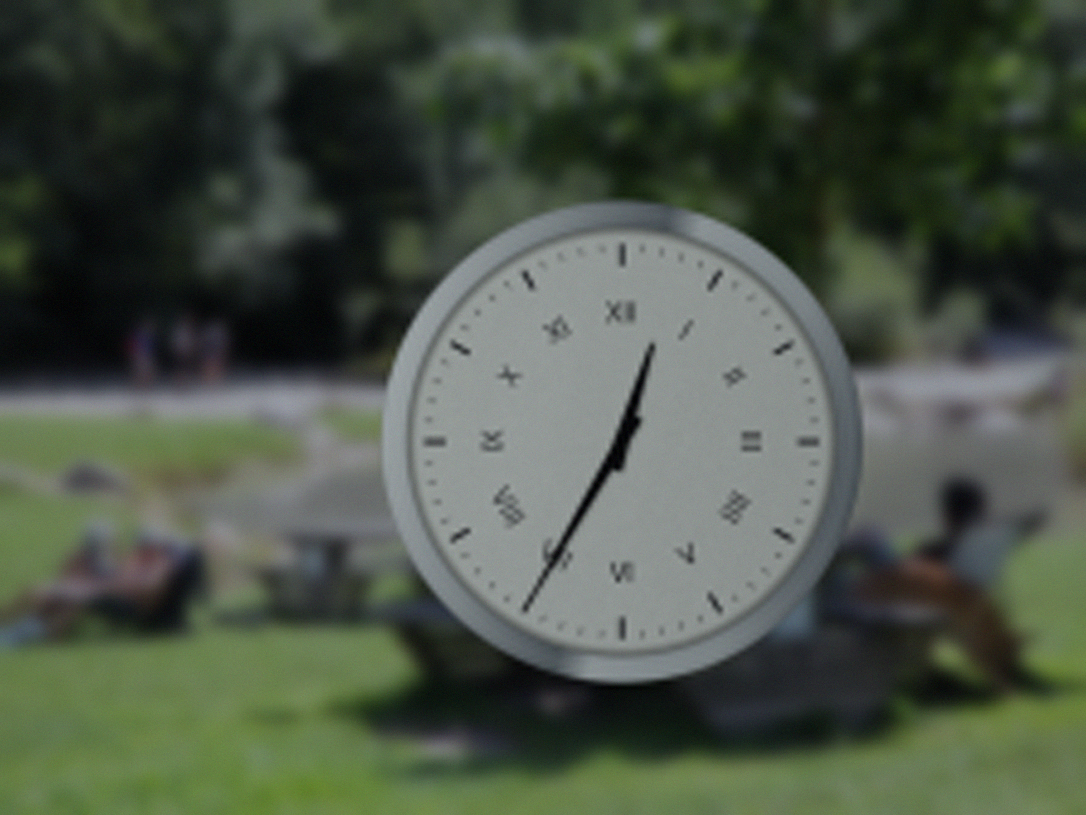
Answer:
h=12 m=35
